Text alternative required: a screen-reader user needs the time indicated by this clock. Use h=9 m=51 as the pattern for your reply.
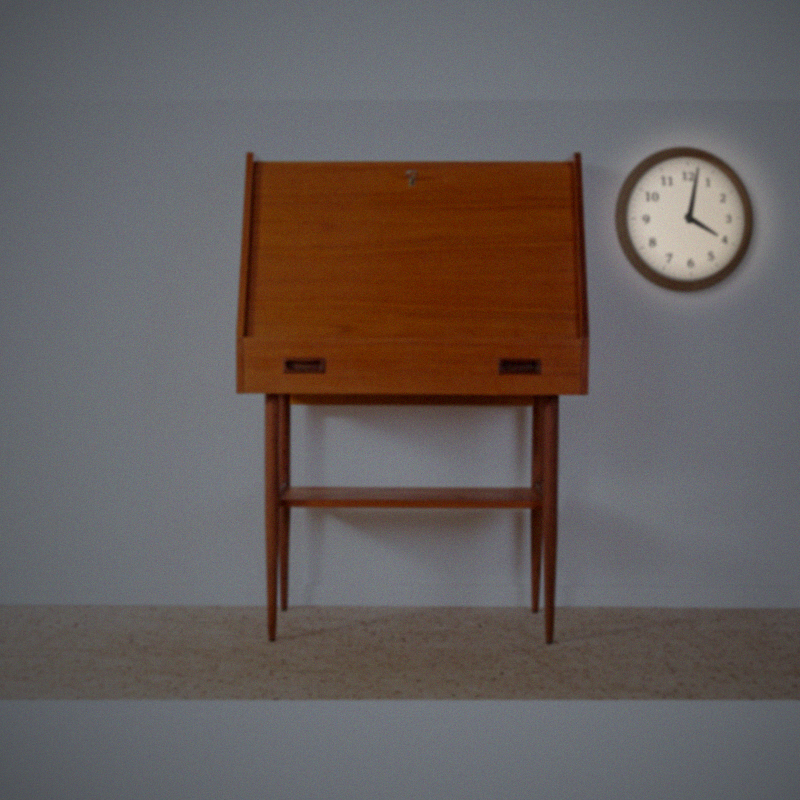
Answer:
h=4 m=2
